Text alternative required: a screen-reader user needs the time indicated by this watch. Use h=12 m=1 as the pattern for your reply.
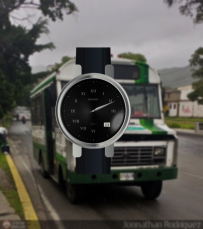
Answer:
h=2 m=11
